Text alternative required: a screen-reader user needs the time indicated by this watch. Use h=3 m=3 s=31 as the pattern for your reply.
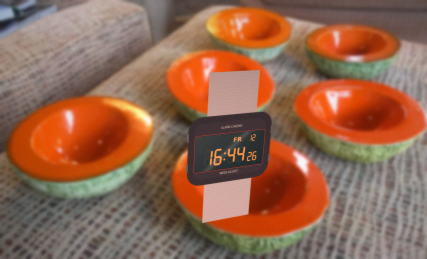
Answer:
h=16 m=44 s=26
